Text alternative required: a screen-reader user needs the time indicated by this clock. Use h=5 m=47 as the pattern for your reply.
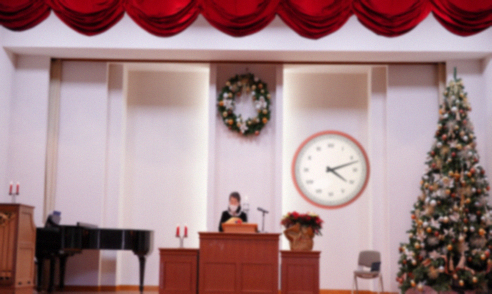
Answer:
h=4 m=12
